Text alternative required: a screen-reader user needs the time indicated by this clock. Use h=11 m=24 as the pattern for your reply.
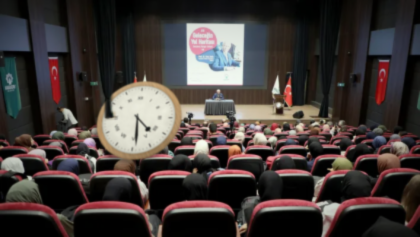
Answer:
h=4 m=29
